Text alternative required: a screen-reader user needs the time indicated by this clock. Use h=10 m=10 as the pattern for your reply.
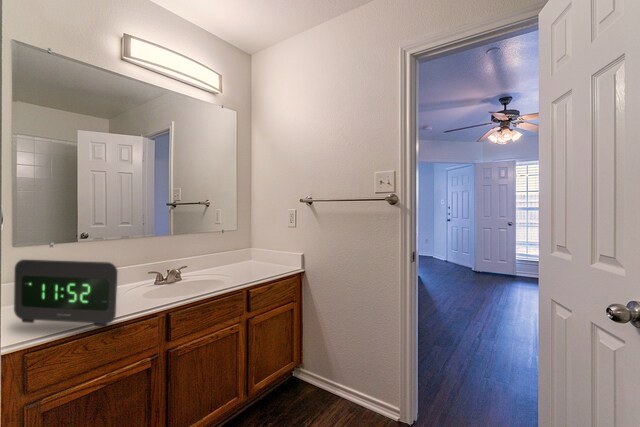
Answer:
h=11 m=52
